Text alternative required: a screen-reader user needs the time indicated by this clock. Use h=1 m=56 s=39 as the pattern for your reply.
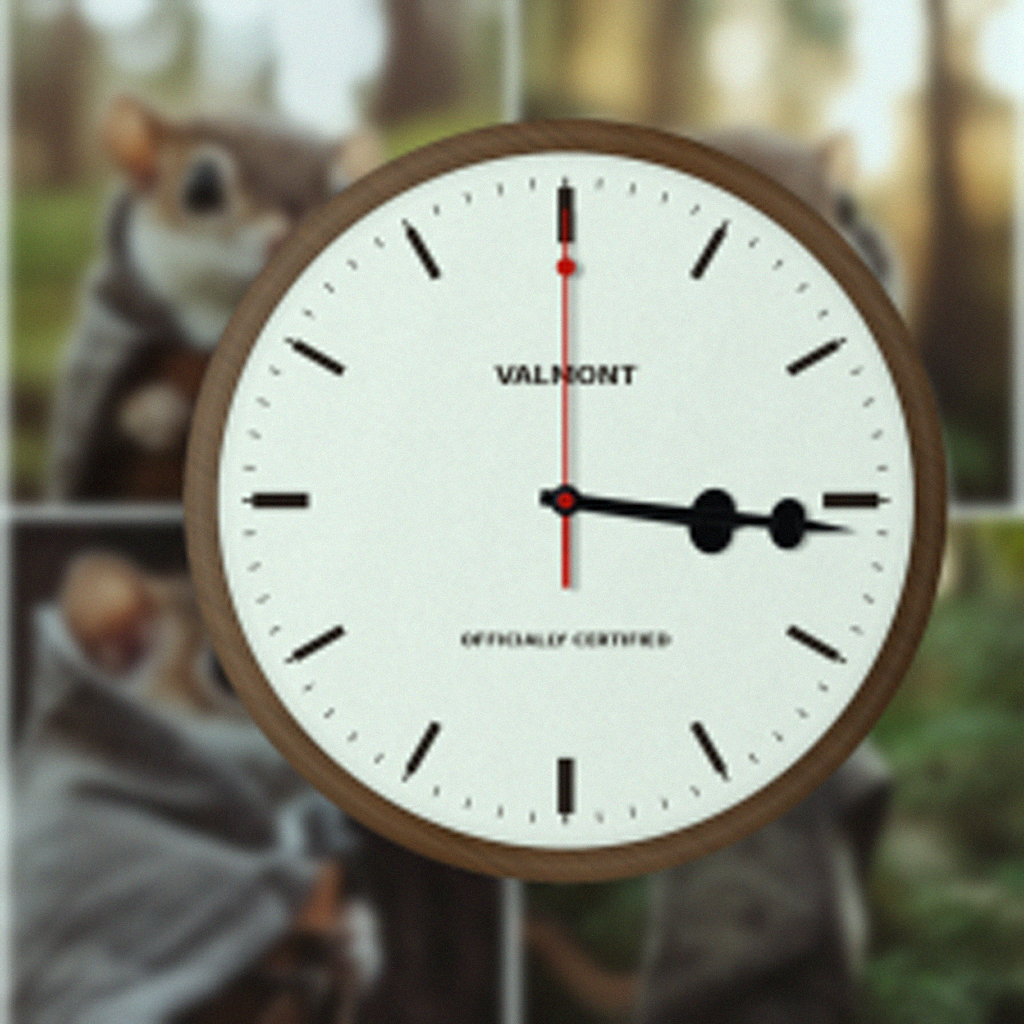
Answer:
h=3 m=16 s=0
